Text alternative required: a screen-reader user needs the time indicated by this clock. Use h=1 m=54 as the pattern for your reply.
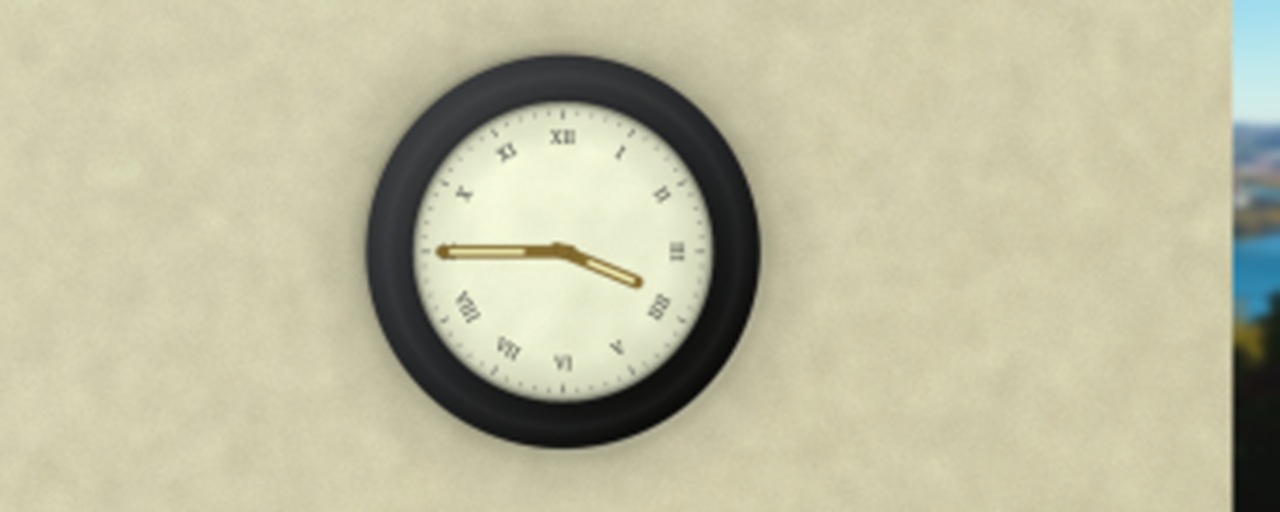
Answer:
h=3 m=45
